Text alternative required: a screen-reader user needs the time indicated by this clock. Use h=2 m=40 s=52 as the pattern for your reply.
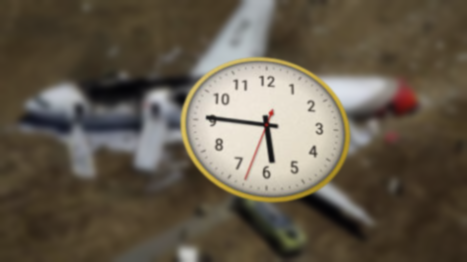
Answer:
h=5 m=45 s=33
